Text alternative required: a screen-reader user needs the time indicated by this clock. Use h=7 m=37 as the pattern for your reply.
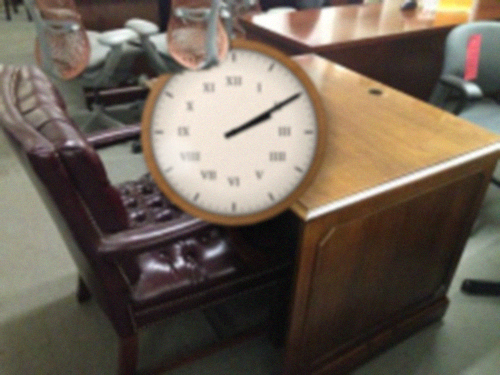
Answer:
h=2 m=10
